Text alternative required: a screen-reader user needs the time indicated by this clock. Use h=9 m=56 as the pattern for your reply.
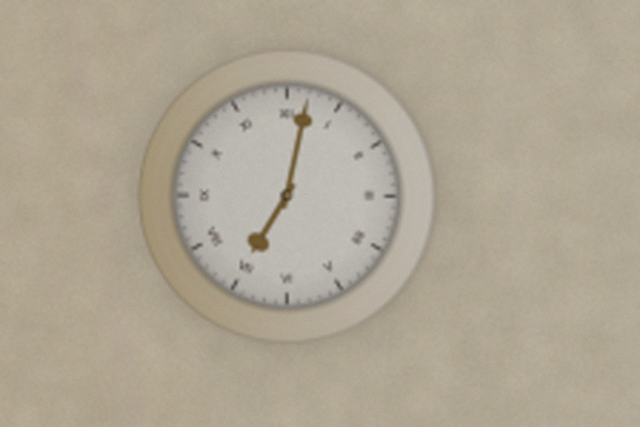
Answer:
h=7 m=2
